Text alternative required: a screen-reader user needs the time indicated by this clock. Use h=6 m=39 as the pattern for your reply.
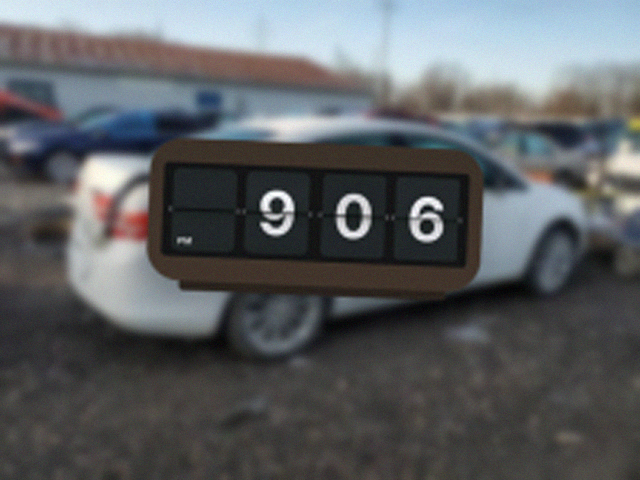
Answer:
h=9 m=6
